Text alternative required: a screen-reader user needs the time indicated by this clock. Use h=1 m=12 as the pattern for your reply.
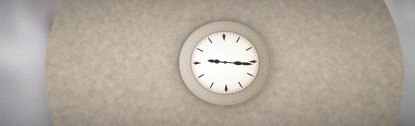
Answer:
h=9 m=16
